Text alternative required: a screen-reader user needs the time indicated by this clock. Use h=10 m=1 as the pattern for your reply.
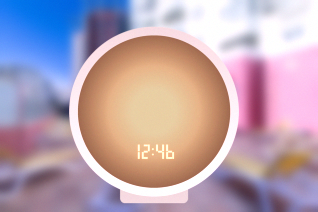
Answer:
h=12 m=46
